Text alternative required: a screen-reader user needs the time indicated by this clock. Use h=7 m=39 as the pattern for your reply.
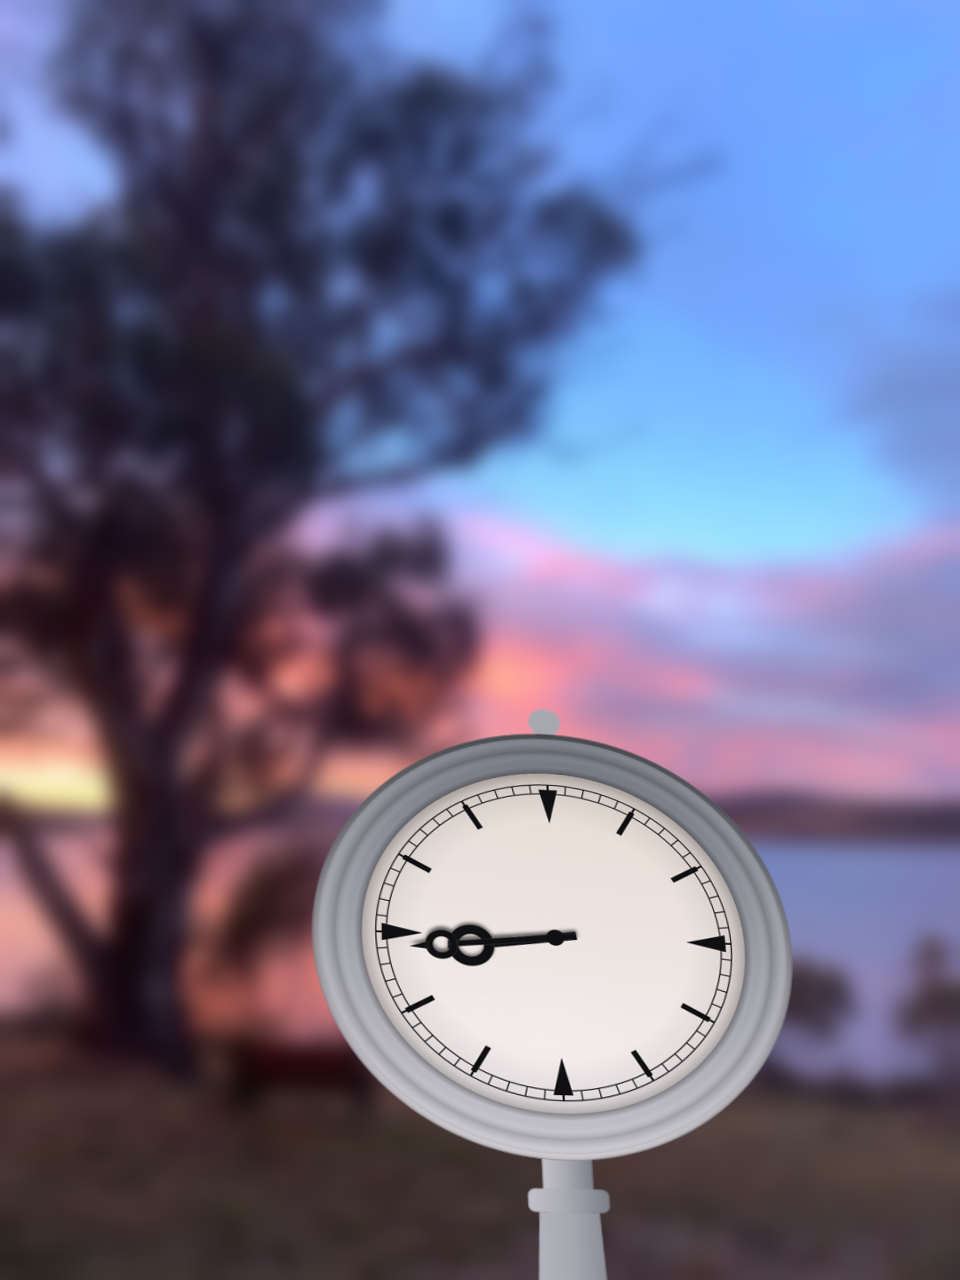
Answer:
h=8 m=44
